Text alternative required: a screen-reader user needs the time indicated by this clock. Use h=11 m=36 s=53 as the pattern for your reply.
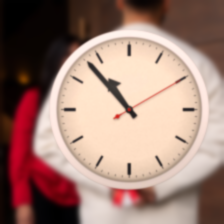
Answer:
h=10 m=53 s=10
